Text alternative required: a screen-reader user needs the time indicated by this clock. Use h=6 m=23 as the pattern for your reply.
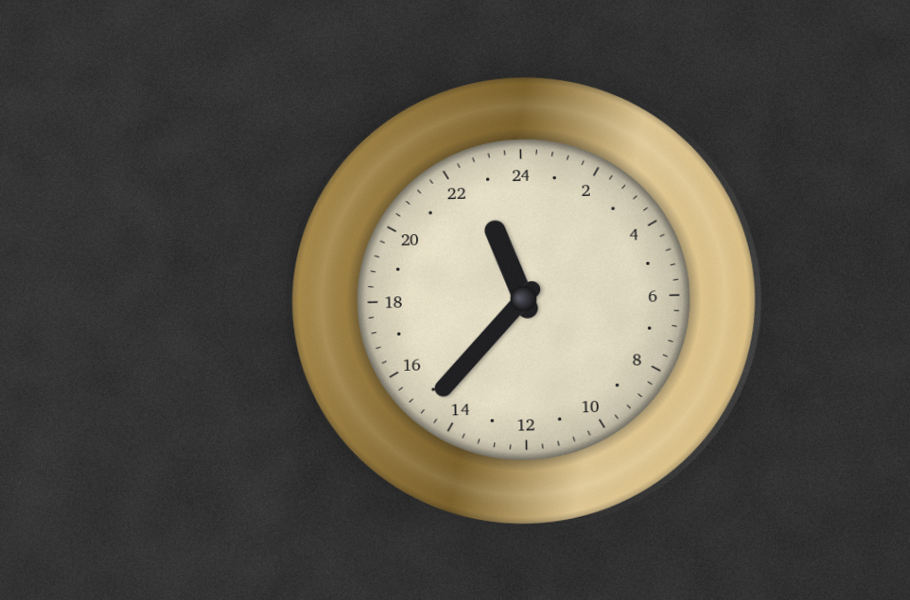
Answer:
h=22 m=37
